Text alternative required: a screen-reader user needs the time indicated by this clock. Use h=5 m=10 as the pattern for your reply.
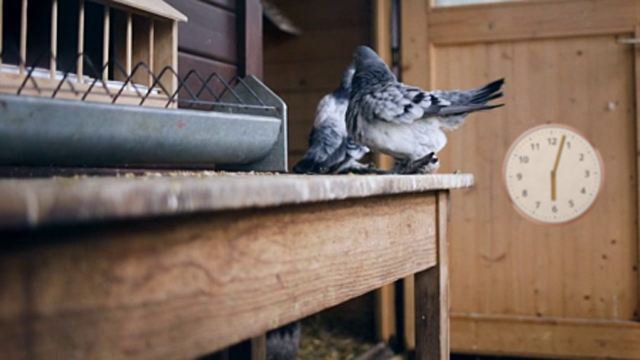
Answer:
h=6 m=3
